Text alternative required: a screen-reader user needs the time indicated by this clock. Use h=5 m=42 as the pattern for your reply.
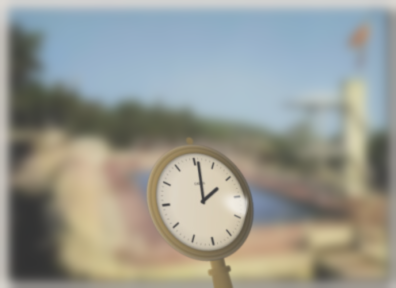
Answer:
h=2 m=1
